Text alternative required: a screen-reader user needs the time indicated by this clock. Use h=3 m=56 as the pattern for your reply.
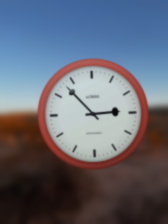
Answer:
h=2 m=53
